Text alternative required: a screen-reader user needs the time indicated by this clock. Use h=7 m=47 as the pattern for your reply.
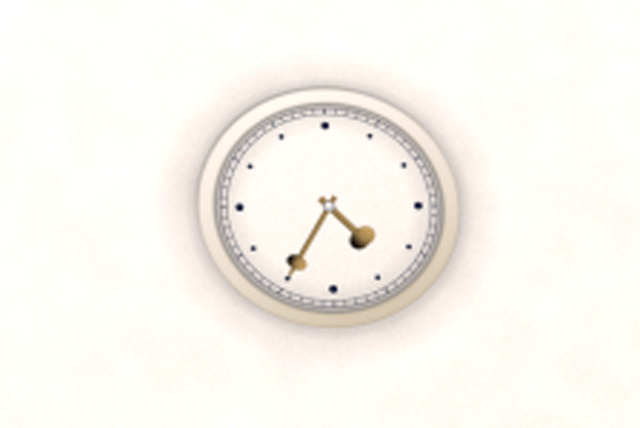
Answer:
h=4 m=35
